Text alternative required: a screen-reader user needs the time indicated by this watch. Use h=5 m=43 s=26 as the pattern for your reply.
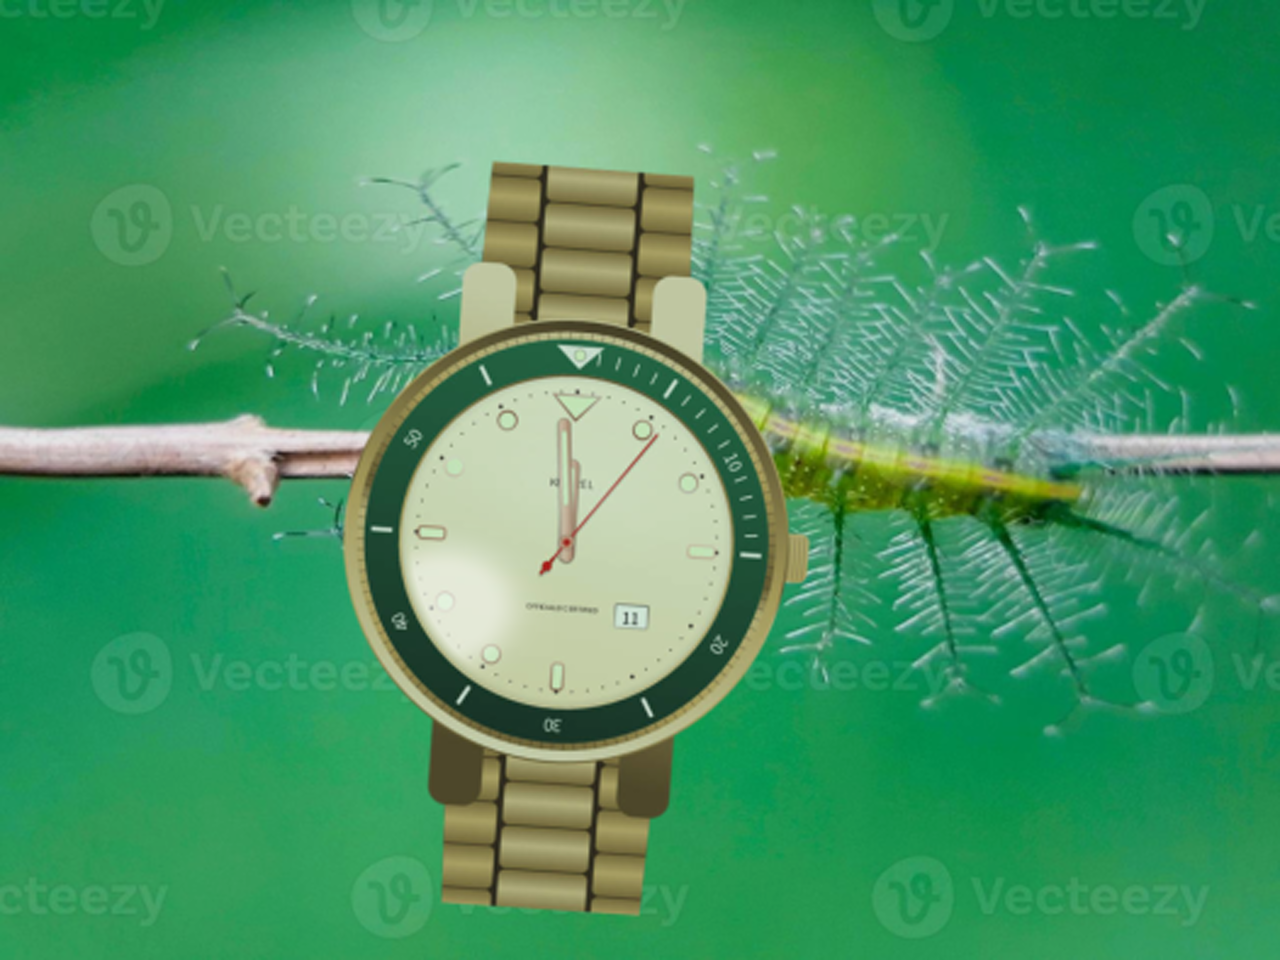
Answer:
h=11 m=59 s=6
